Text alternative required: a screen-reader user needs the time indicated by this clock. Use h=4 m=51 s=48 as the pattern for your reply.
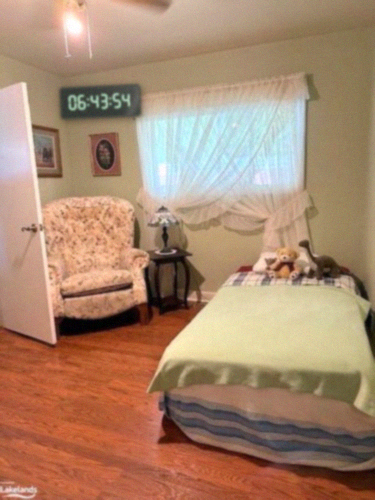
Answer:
h=6 m=43 s=54
